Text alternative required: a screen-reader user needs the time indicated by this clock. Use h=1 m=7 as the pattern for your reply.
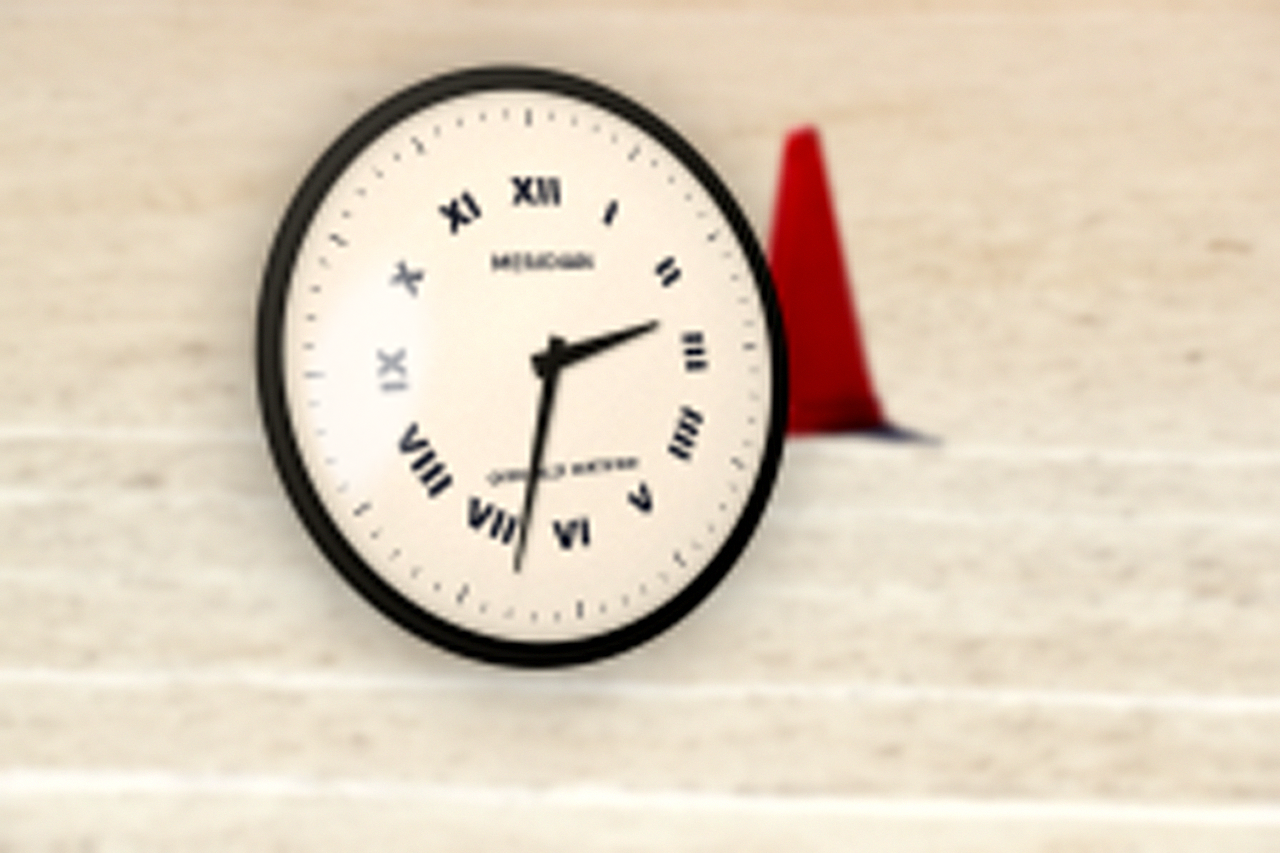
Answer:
h=2 m=33
